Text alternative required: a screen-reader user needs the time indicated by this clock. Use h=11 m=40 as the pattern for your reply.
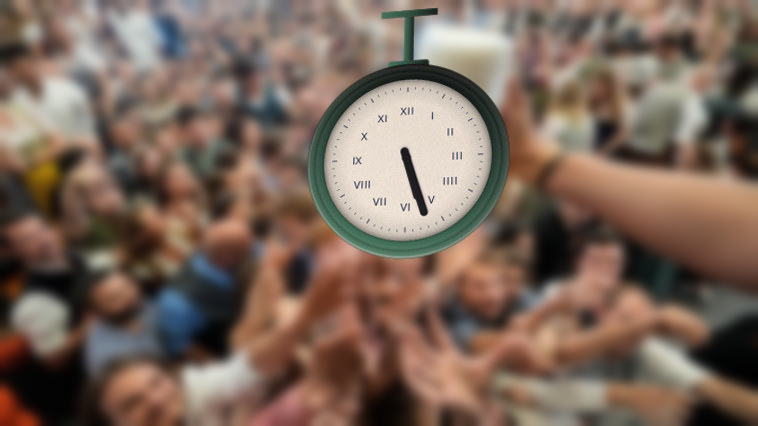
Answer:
h=5 m=27
